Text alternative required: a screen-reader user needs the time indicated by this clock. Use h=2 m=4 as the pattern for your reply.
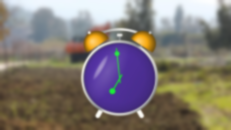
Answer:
h=6 m=59
